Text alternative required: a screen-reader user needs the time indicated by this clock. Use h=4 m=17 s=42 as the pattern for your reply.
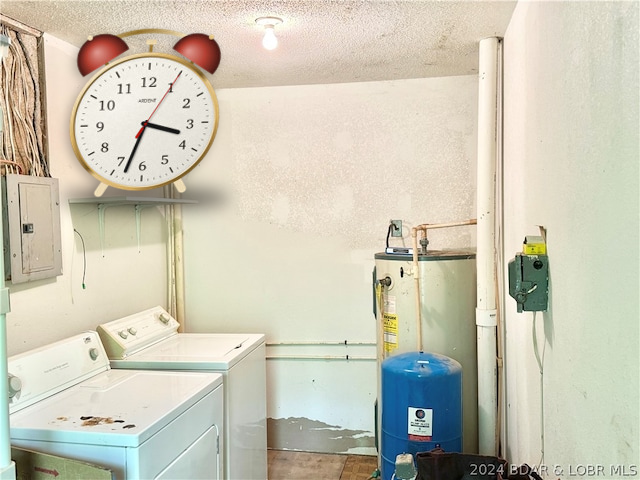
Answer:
h=3 m=33 s=5
